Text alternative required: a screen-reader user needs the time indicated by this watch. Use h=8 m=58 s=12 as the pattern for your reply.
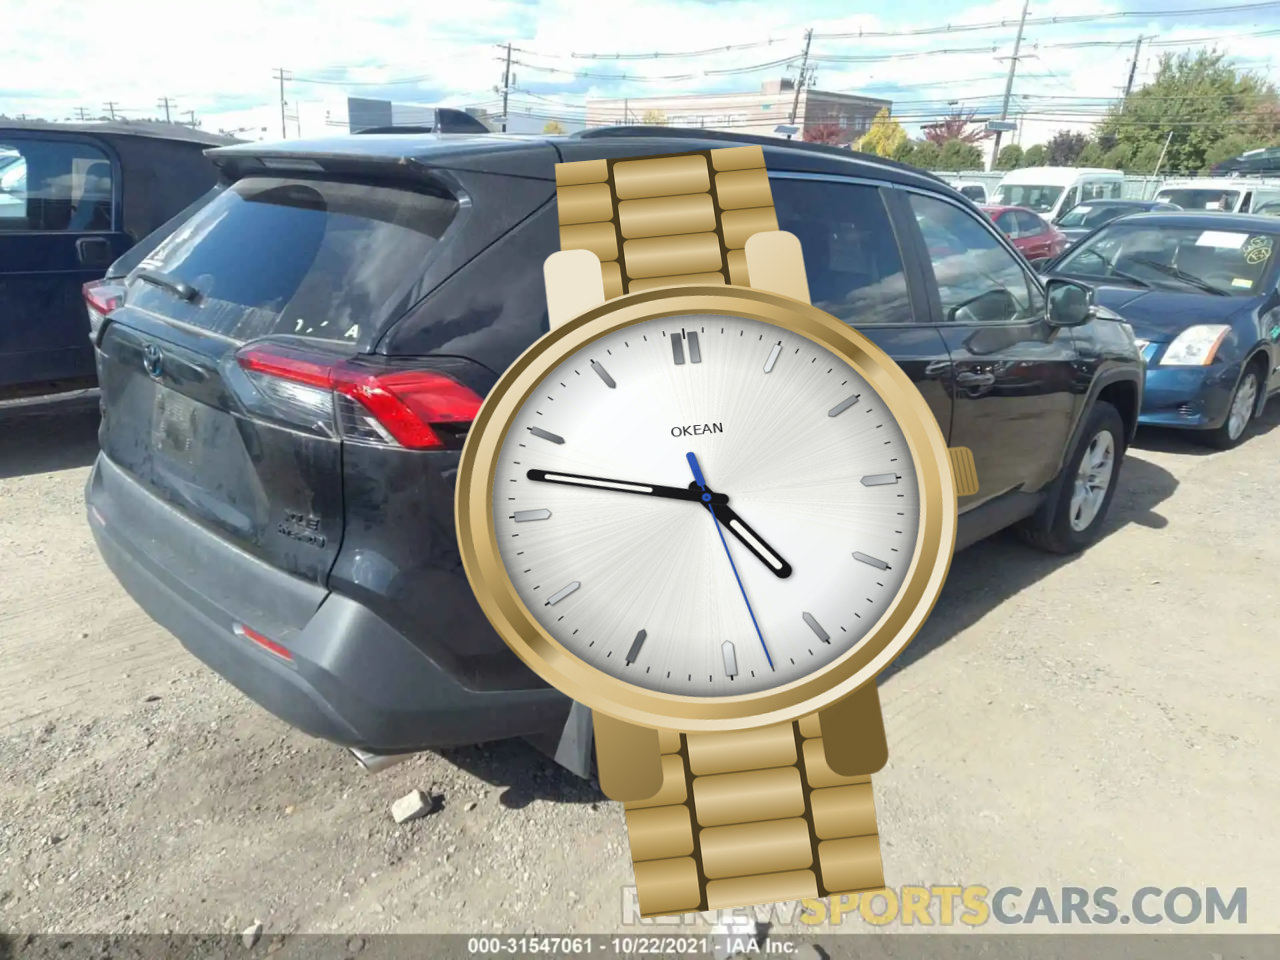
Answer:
h=4 m=47 s=28
